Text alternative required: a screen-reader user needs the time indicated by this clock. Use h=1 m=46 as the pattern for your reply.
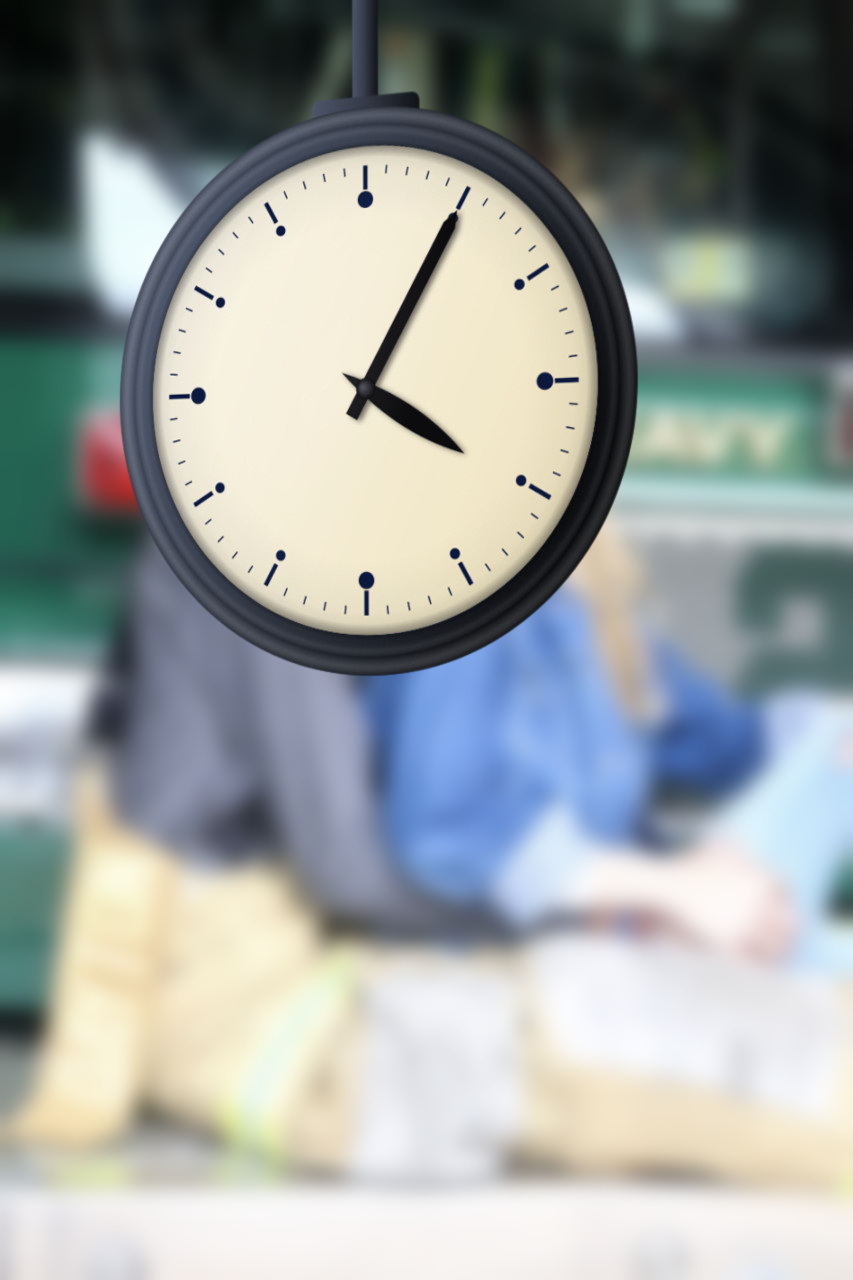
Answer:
h=4 m=5
